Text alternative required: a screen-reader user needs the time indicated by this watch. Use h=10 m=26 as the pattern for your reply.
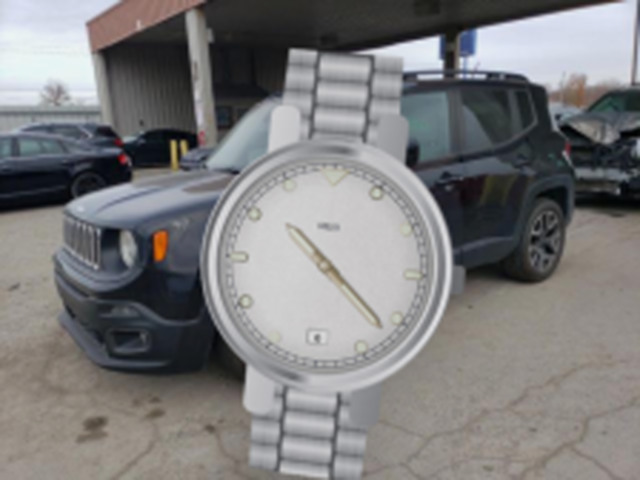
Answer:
h=10 m=22
